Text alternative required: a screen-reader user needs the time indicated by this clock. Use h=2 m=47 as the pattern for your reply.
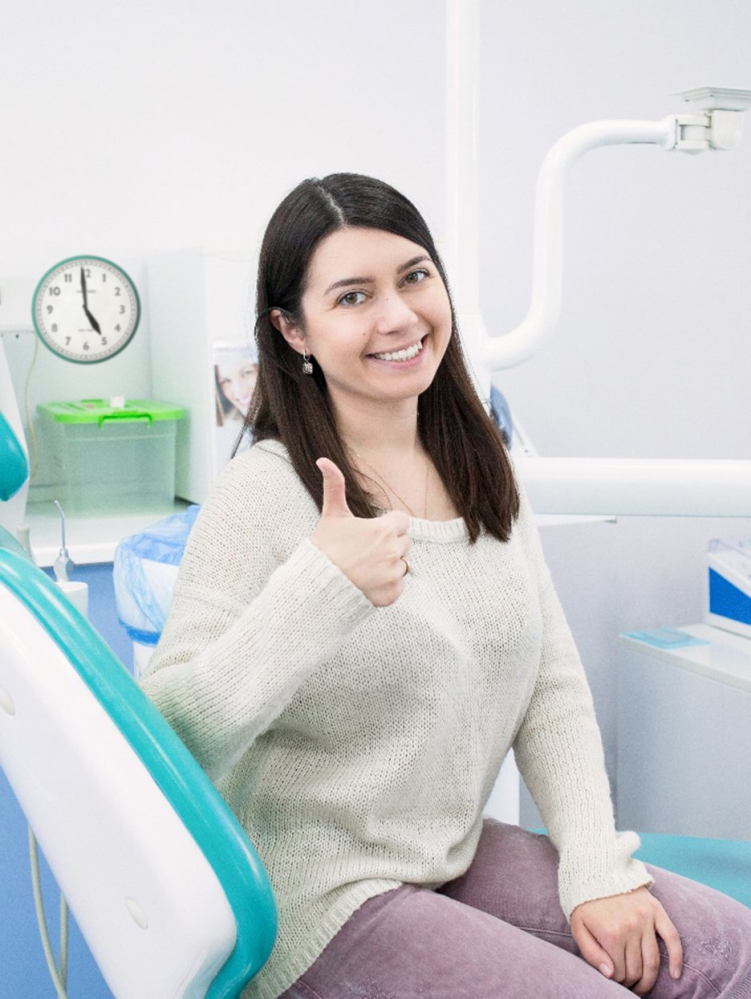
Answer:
h=4 m=59
